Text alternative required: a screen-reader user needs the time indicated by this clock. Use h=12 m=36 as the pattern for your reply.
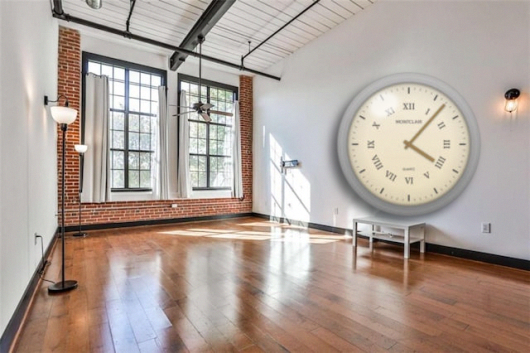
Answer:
h=4 m=7
